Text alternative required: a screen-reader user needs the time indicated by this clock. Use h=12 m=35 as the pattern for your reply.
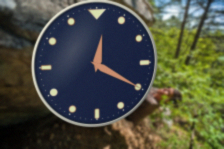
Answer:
h=12 m=20
